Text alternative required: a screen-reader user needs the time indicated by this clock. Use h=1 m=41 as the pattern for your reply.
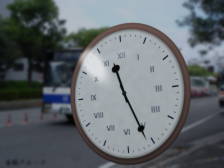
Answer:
h=11 m=26
